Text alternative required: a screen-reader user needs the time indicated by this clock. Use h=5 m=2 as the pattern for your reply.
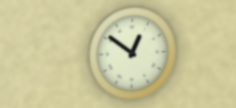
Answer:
h=12 m=51
